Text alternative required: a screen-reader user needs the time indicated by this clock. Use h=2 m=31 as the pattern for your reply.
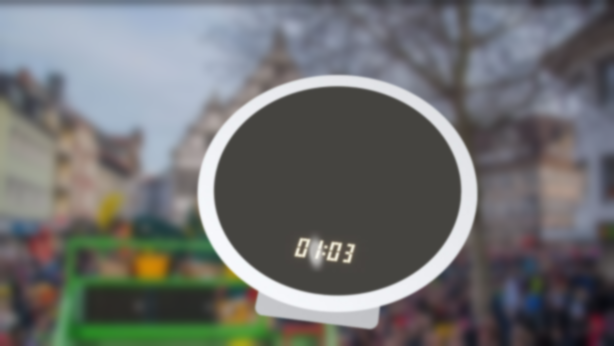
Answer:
h=1 m=3
